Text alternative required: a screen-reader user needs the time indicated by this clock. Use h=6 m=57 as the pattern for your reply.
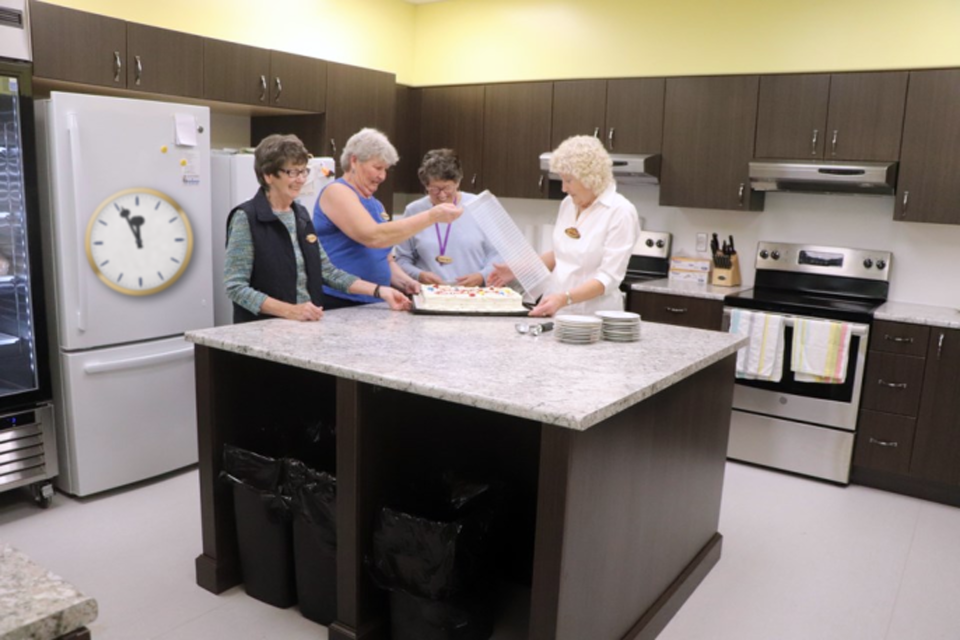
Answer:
h=11 m=56
